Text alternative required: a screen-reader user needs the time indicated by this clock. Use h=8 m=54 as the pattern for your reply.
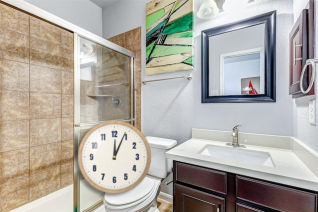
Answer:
h=12 m=4
